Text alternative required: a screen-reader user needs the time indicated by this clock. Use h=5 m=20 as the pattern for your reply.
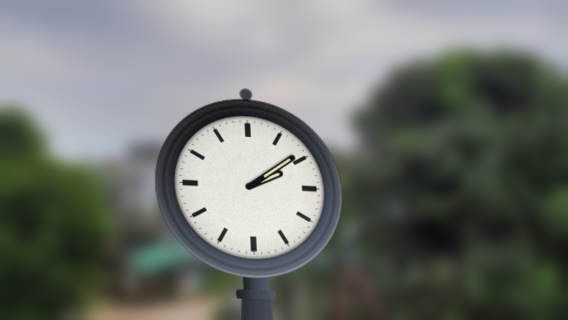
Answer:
h=2 m=9
